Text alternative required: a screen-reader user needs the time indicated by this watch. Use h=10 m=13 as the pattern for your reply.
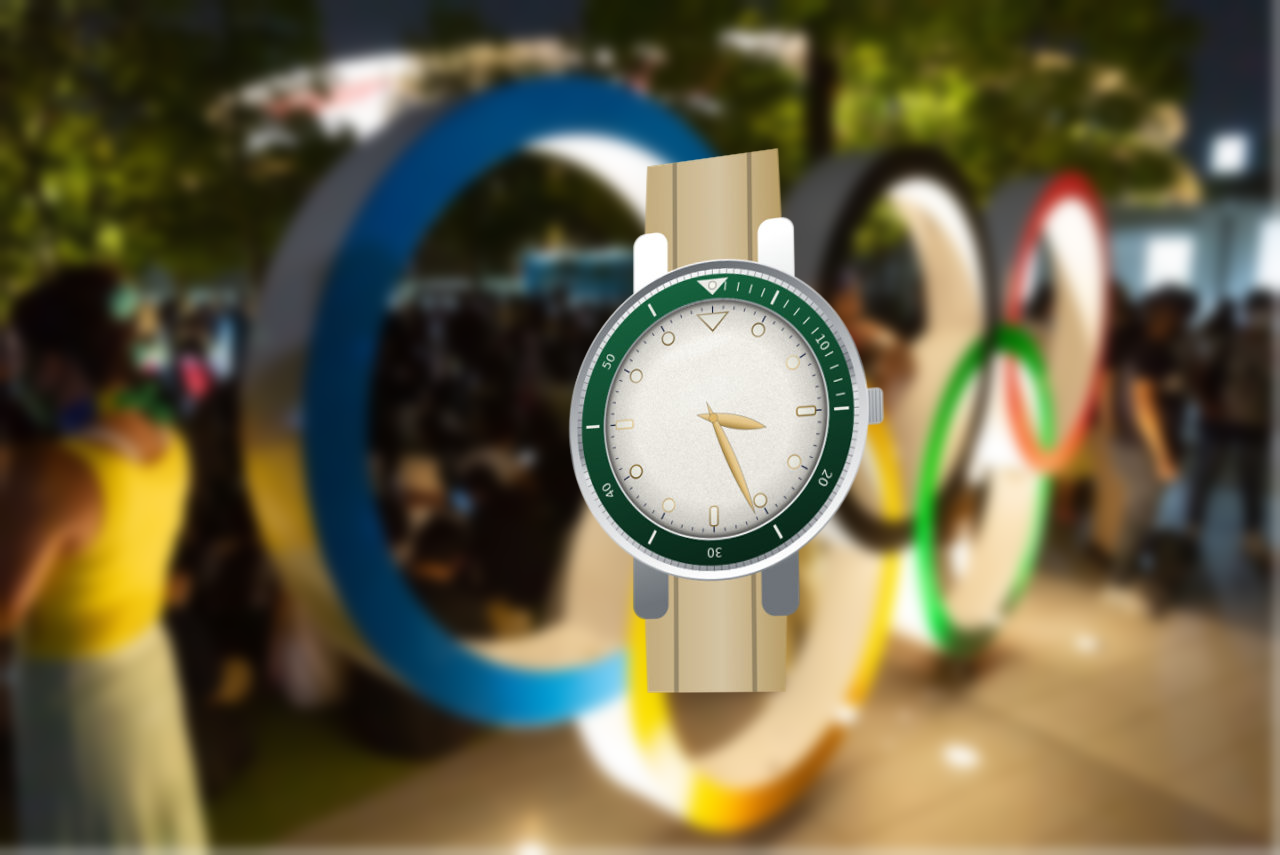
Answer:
h=3 m=26
